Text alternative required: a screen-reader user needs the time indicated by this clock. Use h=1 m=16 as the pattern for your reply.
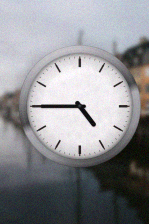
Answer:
h=4 m=45
